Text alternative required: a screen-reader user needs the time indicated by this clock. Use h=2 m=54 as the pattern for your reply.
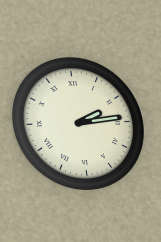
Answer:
h=2 m=14
